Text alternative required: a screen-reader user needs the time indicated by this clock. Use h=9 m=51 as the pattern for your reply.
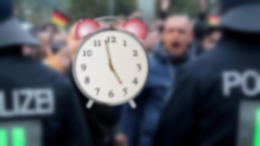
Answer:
h=4 m=58
